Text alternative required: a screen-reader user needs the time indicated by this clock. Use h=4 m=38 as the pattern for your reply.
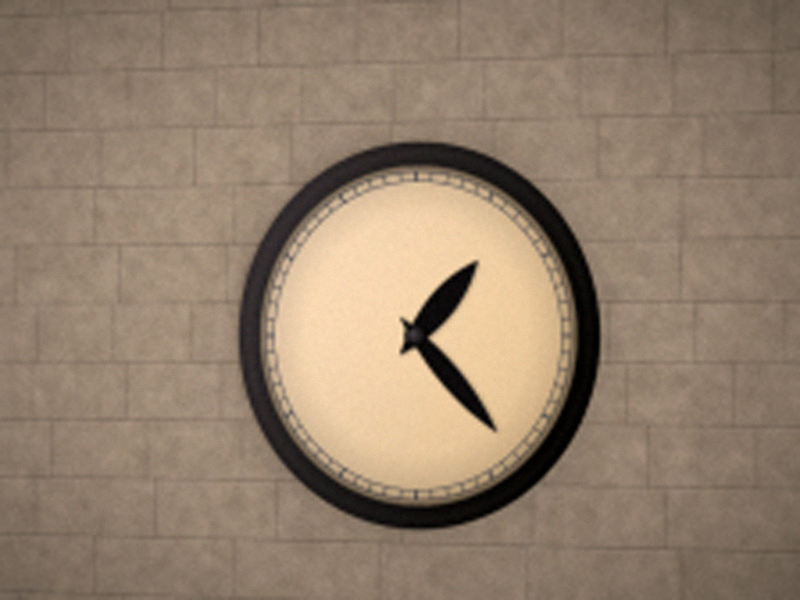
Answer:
h=1 m=23
